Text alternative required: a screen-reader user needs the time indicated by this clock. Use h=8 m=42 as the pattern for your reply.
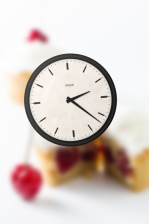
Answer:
h=2 m=22
